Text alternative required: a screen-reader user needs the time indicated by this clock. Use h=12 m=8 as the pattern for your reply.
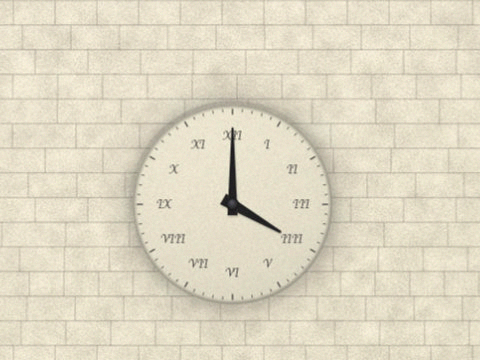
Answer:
h=4 m=0
